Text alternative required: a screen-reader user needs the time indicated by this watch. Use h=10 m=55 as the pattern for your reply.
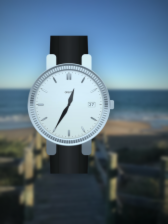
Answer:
h=12 m=35
